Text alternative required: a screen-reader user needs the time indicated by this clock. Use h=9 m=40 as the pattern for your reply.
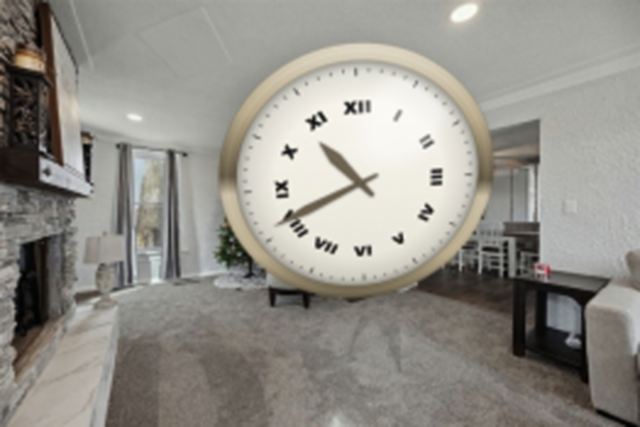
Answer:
h=10 m=41
